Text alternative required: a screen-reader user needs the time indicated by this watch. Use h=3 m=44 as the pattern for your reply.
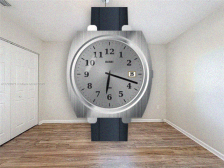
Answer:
h=6 m=18
